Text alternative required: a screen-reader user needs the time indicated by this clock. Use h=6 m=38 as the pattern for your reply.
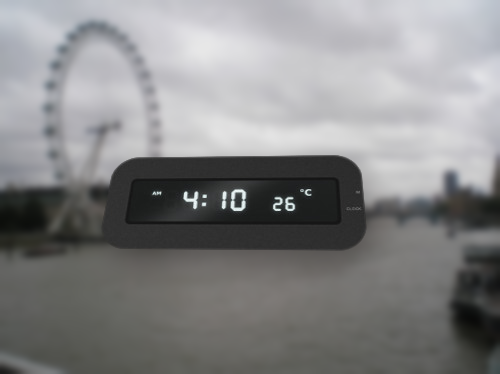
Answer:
h=4 m=10
